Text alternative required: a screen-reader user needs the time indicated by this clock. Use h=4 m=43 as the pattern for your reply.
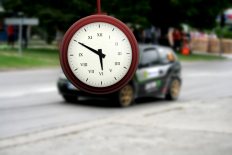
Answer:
h=5 m=50
